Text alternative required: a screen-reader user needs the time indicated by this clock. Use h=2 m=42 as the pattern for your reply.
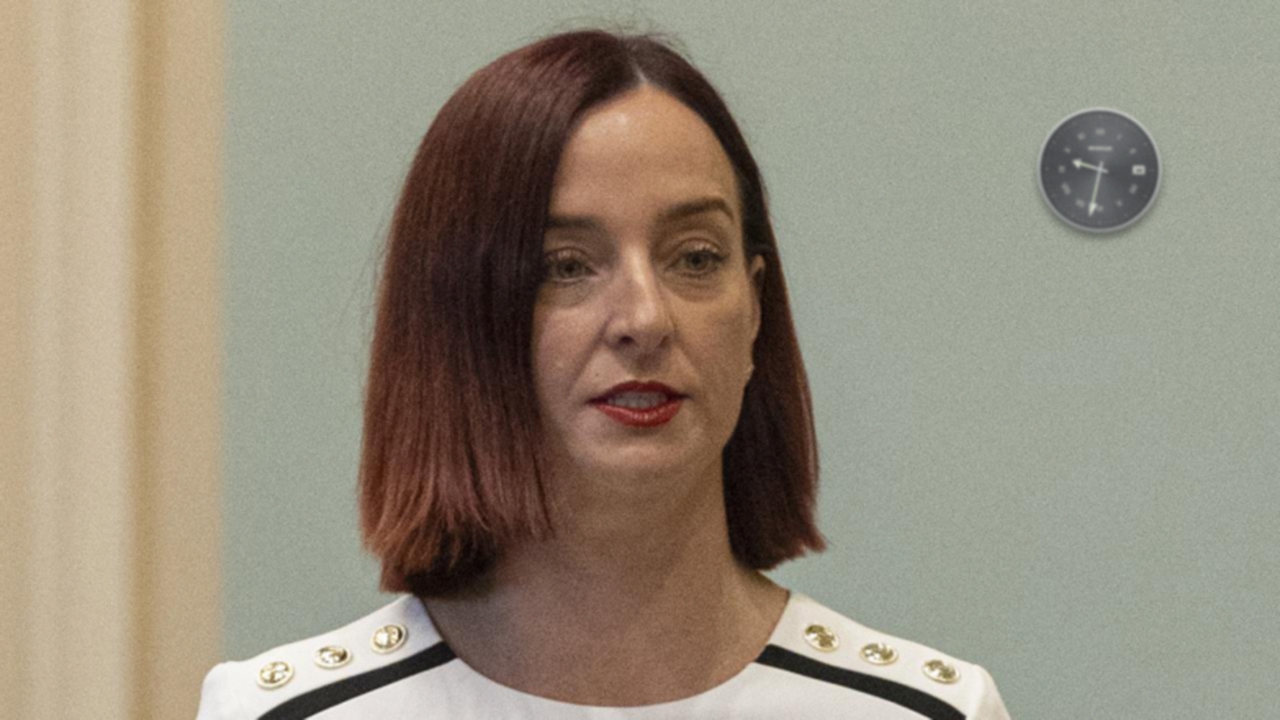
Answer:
h=9 m=32
